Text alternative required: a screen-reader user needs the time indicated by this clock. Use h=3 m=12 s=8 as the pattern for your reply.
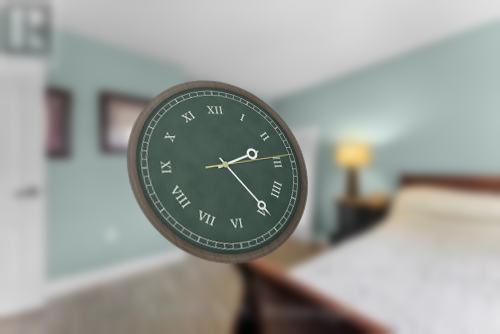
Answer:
h=2 m=24 s=14
